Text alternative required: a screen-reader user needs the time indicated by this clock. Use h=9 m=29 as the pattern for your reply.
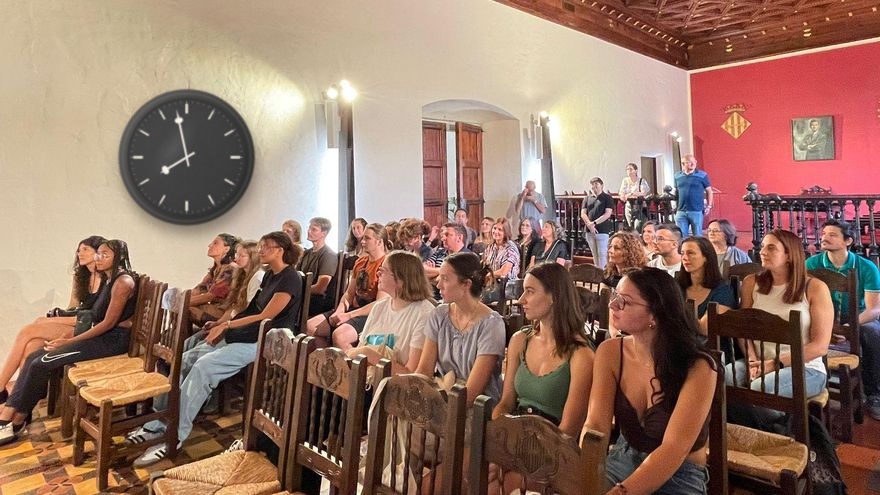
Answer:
h=7 m=58
